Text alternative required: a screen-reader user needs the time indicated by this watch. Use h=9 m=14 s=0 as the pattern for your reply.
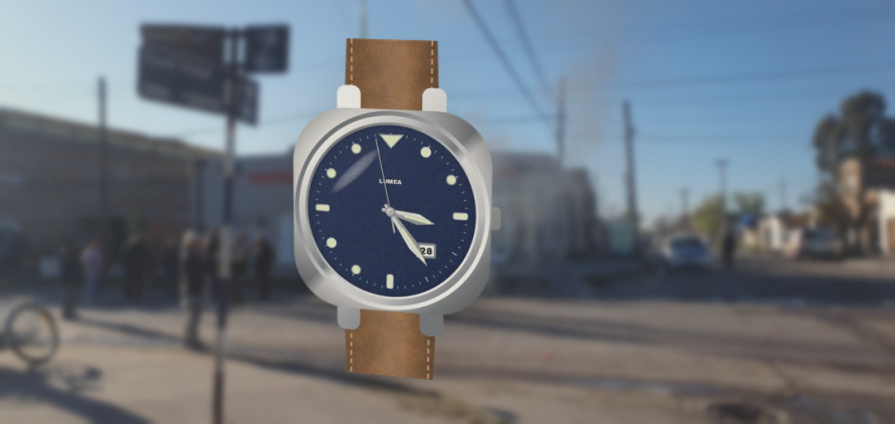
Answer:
h=3 m=23 s=58
